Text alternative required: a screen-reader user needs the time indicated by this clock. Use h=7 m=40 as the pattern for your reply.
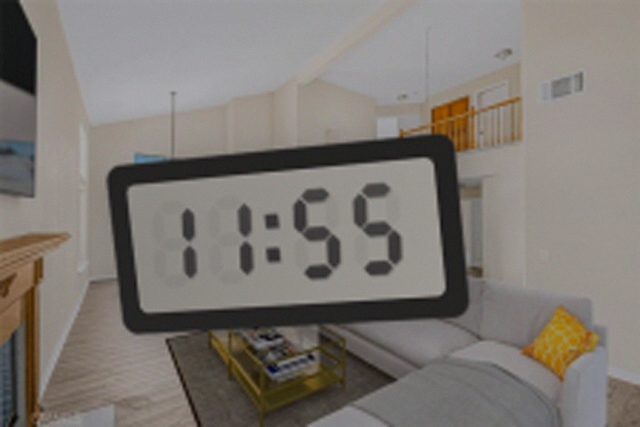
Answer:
h=11 m=55
